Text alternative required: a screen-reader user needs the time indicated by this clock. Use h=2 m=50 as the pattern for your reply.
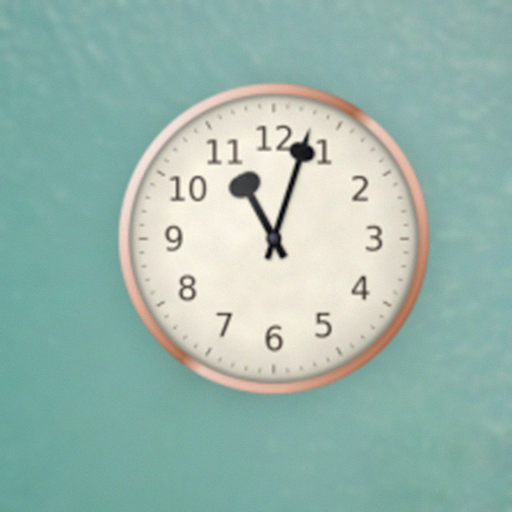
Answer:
h=11 m=3
